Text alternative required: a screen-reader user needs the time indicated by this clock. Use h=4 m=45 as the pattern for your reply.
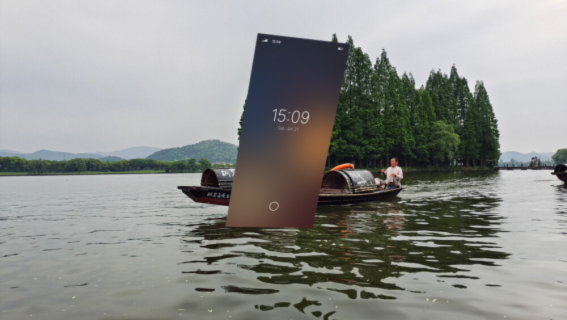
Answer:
h=15 m=9
